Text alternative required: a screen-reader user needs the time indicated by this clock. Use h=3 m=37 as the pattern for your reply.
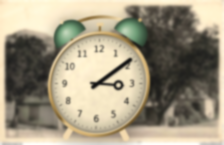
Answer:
h=3 m=9
